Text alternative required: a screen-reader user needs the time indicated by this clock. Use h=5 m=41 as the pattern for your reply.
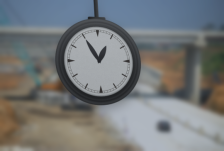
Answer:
h=12 m=55
